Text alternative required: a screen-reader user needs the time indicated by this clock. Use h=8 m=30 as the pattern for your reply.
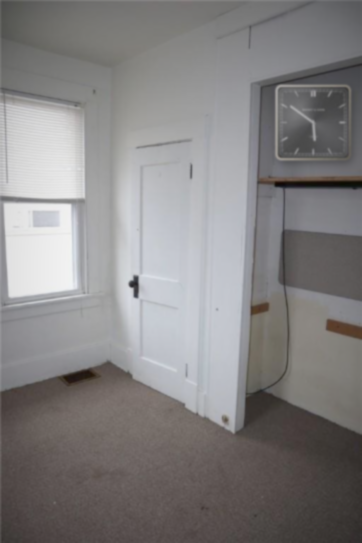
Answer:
h=5 m=51
